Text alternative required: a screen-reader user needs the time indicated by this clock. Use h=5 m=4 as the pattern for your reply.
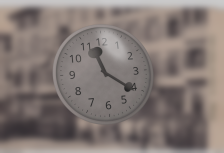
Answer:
h=11 m=21
